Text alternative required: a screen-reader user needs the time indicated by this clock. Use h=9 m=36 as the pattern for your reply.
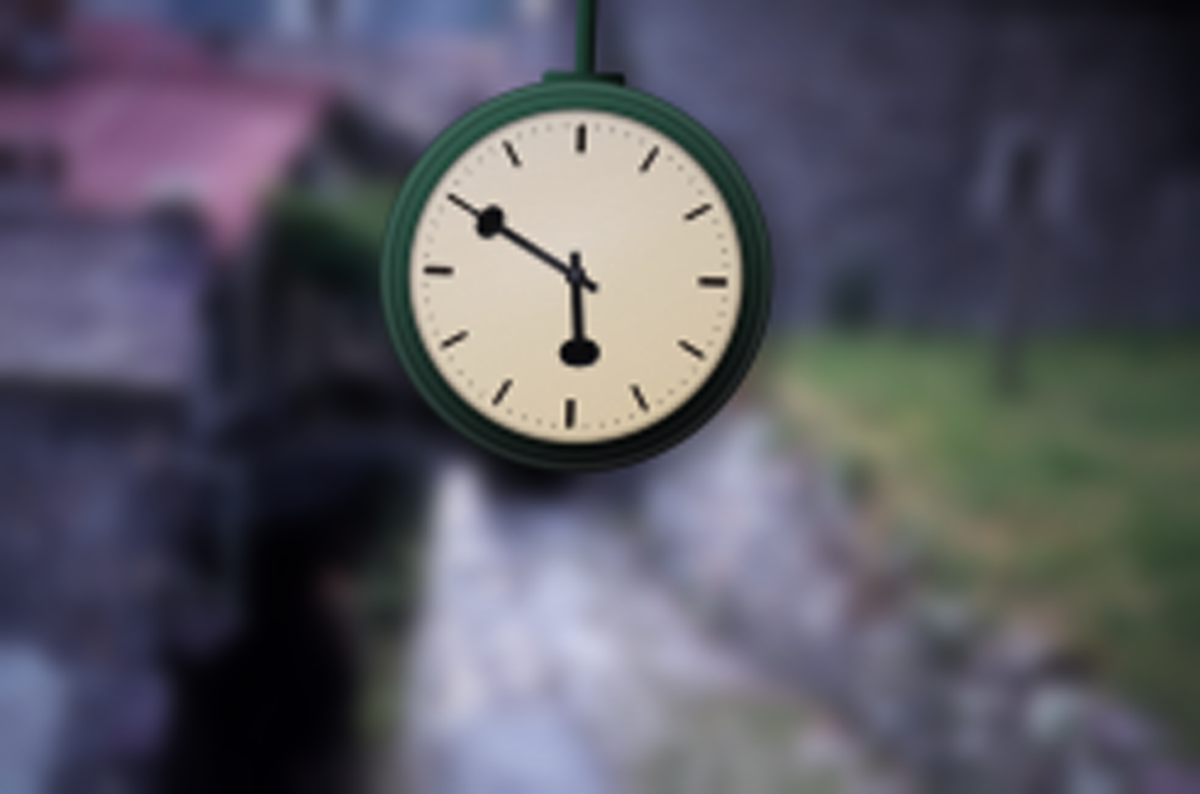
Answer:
h=5 m=50
